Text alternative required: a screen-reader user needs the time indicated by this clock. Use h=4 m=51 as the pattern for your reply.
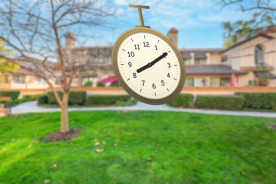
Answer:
h=8 m=10
